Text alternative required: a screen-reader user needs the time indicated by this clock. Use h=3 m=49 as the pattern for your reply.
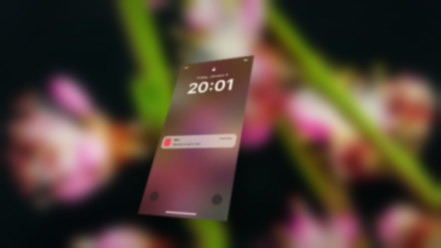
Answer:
h=20 m=1
